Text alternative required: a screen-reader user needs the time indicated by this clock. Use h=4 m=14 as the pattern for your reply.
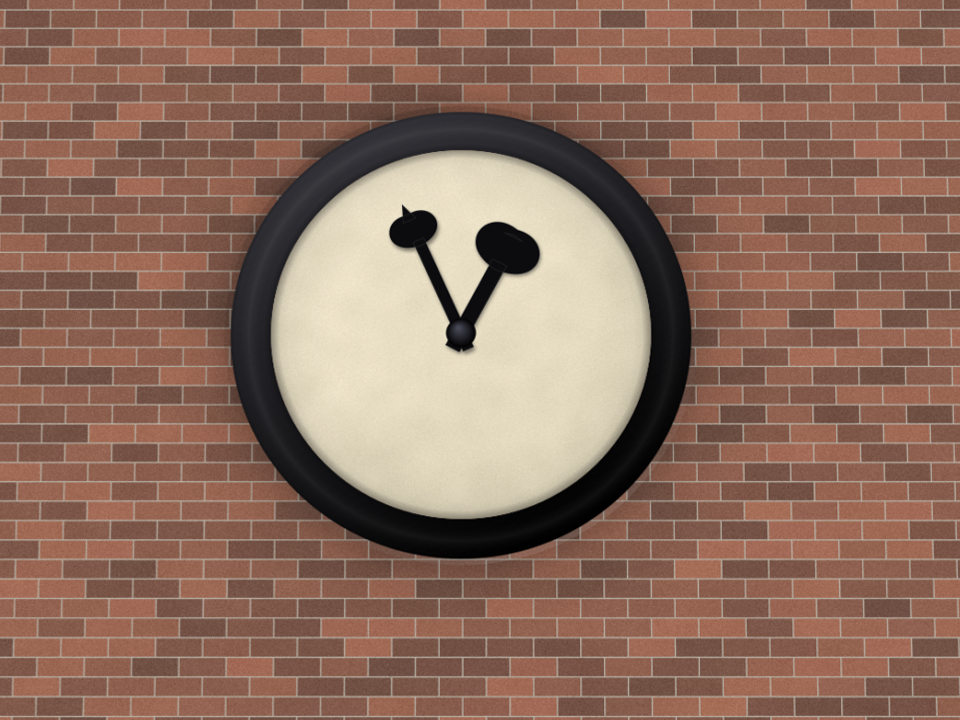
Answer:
h=12 m=56
